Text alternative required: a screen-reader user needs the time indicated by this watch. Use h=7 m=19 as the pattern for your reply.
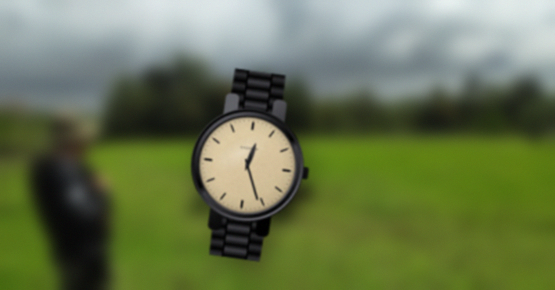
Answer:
h=12 m=26
